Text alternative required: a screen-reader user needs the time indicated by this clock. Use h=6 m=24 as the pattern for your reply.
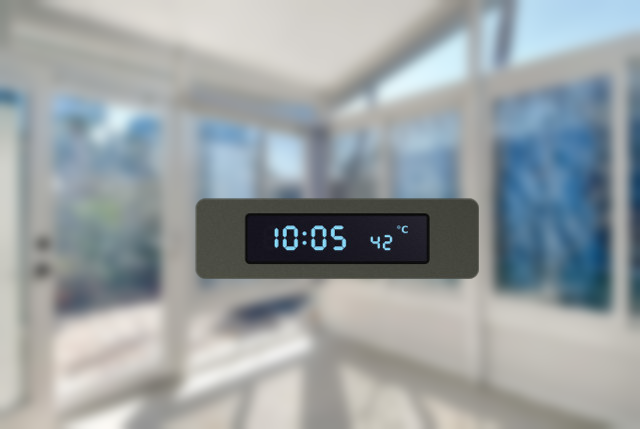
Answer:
h=10 m=5
